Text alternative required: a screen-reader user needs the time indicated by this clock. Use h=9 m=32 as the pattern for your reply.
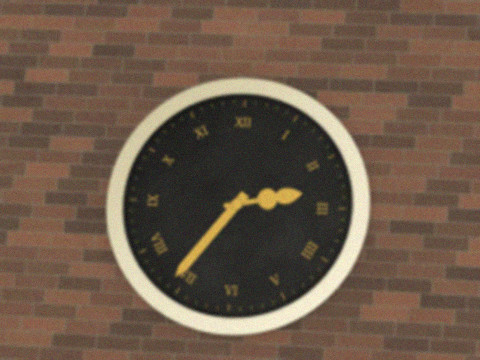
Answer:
h=2 m=36
